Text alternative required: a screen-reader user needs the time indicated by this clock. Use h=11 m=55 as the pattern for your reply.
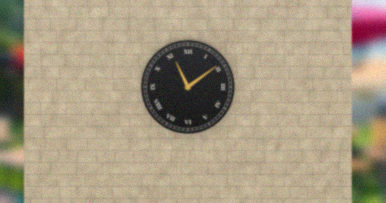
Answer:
h=11 m=9
